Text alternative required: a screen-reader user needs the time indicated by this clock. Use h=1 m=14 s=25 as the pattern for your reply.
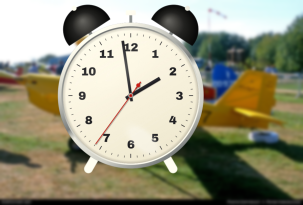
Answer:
h=1 m=58 s=36
